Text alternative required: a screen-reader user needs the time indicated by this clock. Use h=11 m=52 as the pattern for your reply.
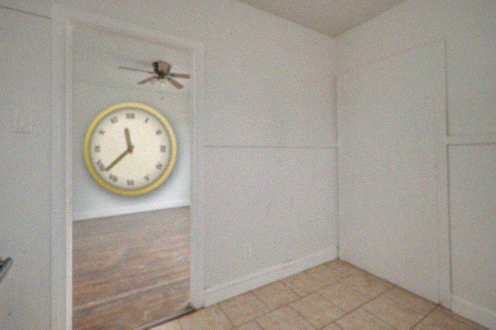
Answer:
h=11 m=38
